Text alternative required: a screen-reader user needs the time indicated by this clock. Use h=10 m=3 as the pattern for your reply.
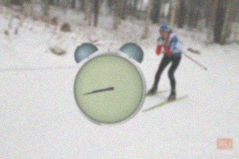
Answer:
h=8 m=43
